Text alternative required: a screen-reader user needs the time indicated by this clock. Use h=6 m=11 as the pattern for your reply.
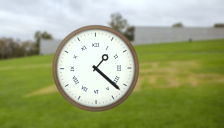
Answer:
h=1 m=22
